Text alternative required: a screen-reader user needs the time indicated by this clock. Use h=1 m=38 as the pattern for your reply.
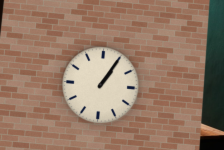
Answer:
h=1 m=5
